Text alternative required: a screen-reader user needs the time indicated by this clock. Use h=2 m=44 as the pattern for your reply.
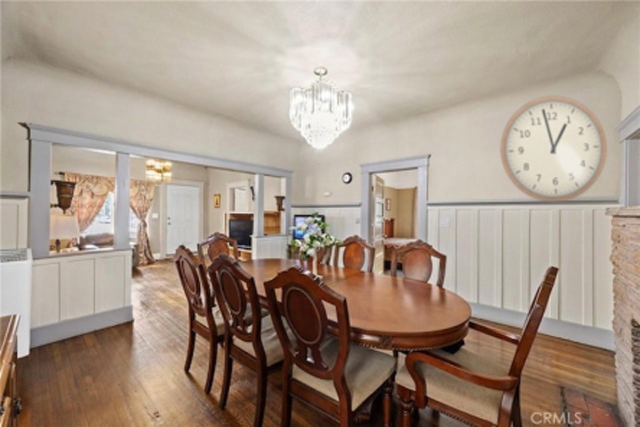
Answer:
h=12 m=58
